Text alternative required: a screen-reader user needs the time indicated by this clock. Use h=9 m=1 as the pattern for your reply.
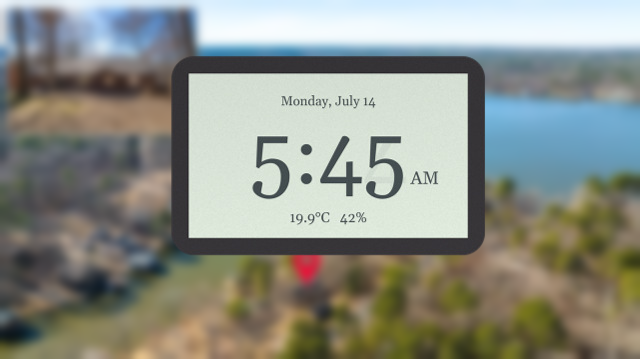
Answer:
h=5 m=45
